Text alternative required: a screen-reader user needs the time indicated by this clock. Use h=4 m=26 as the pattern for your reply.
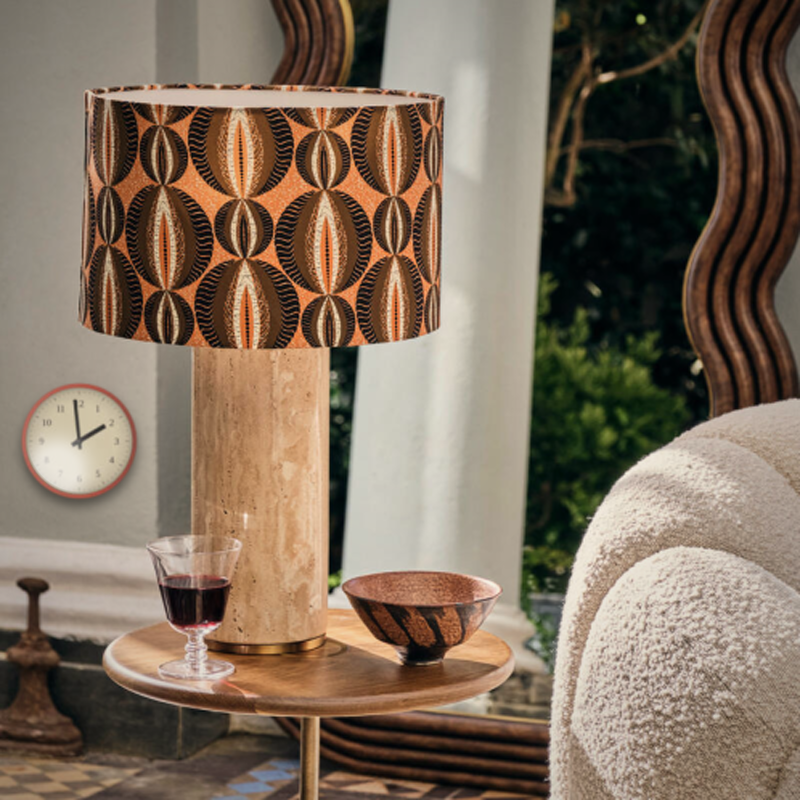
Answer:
h=1 m=59
